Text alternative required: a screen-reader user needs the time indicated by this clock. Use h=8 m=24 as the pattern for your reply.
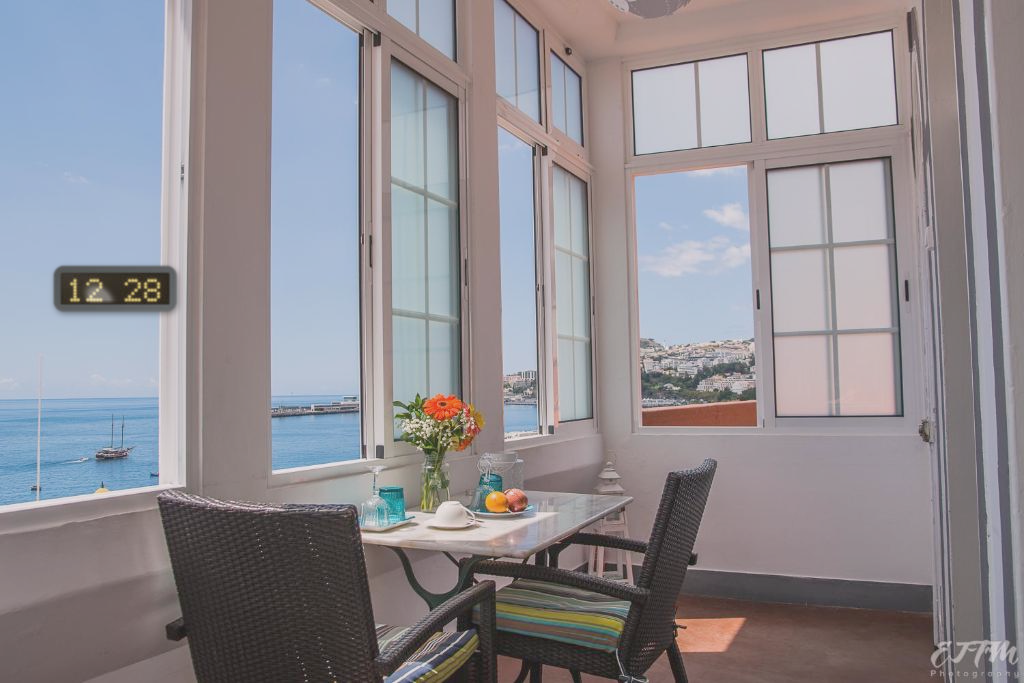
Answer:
h=12 m=28
